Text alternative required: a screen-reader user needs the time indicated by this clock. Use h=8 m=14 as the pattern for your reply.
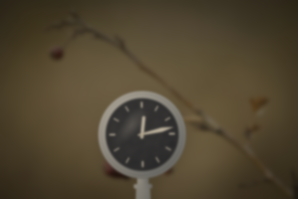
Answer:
h=12 m=13
